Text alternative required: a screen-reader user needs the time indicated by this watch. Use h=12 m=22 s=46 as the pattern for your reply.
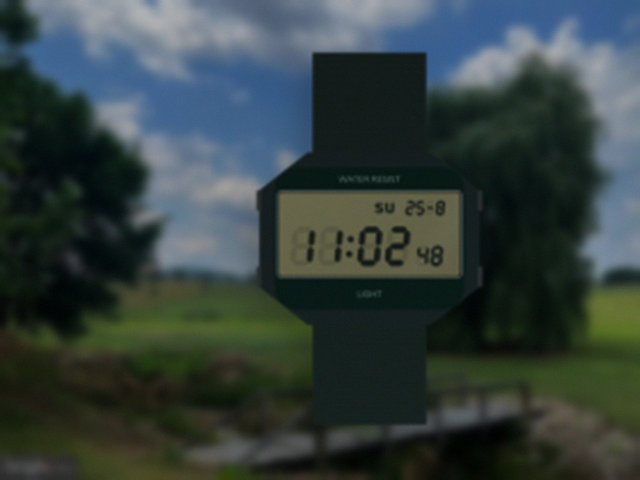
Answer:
h=11 m=2 s=48
